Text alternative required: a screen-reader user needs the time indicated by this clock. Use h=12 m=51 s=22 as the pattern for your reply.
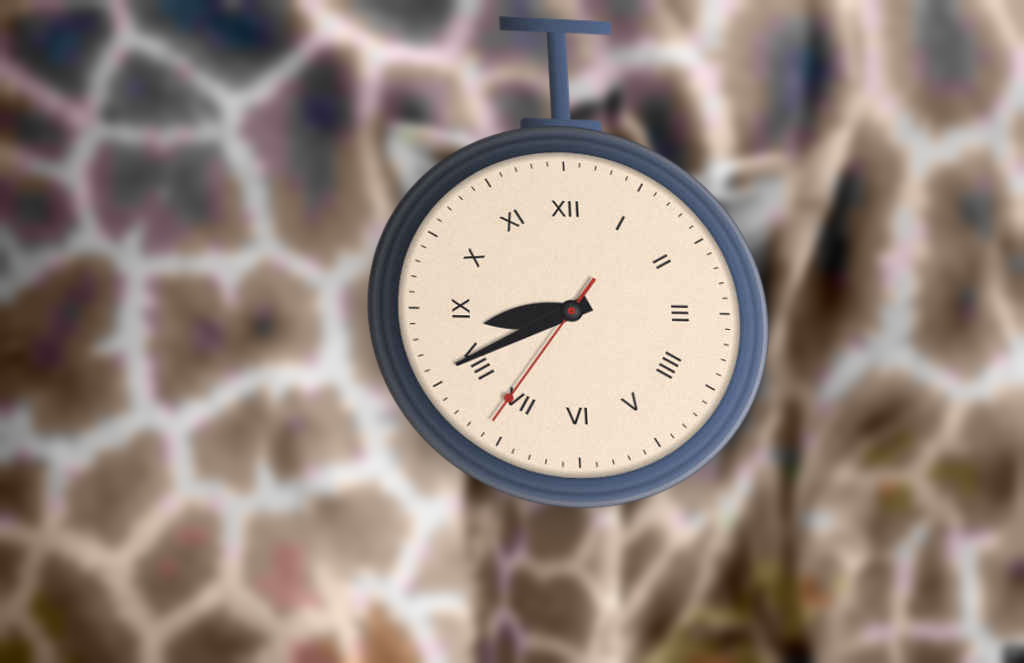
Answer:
h=8 m=40 s=36
